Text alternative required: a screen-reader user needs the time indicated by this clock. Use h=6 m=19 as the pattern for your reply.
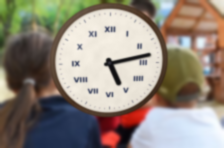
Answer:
h=5 m=13
